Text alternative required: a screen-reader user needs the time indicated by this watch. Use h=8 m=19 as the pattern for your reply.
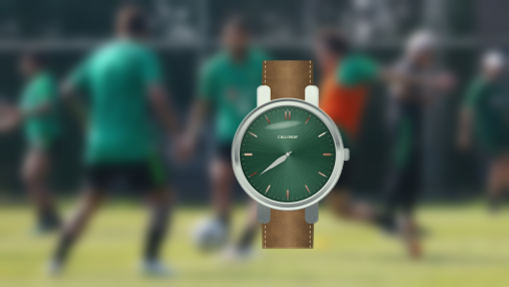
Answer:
h=7 m=39
